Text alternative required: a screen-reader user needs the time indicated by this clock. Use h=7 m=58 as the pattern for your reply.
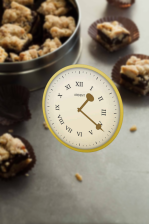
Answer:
h=1 m=21
